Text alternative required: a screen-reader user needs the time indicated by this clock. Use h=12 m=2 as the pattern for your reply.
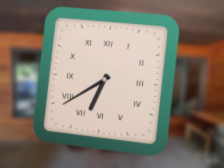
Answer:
h=6 m=39
